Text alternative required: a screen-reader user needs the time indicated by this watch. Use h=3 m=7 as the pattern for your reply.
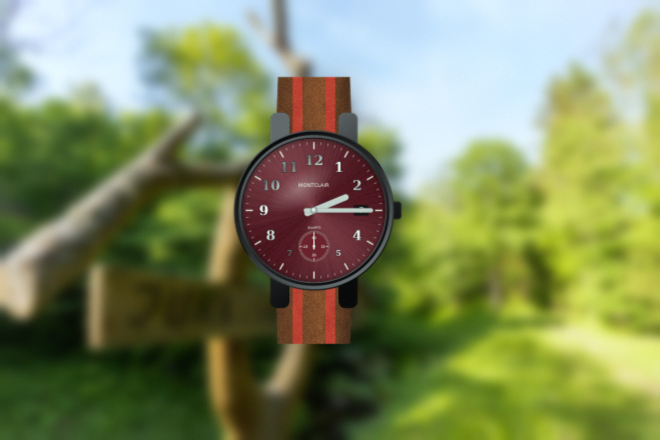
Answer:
h=2 m=15
